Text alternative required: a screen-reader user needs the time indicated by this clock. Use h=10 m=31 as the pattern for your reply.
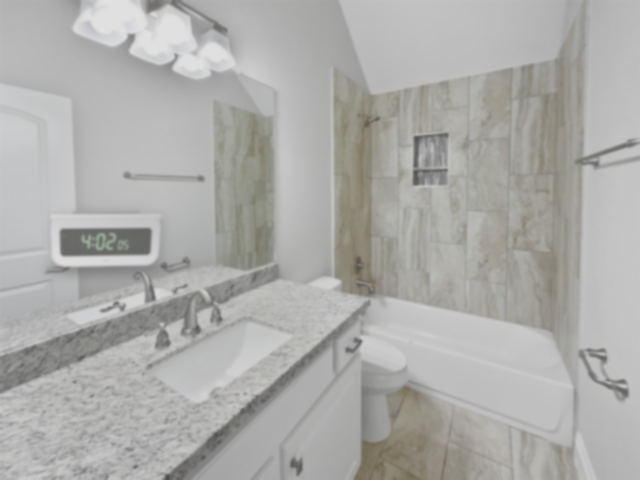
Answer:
h=4 m=2
